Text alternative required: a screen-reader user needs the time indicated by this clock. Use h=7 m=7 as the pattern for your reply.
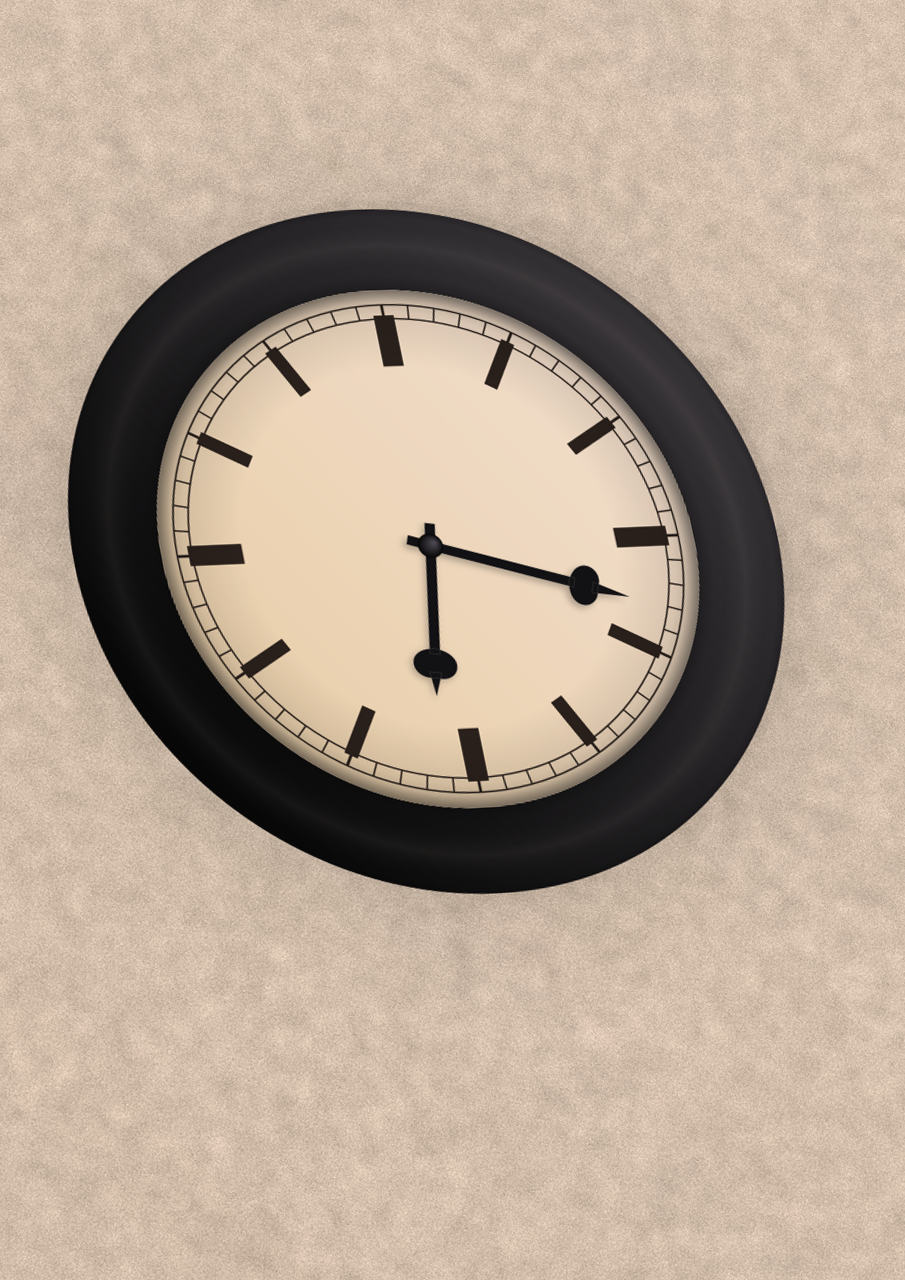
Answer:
h=6 m=18
